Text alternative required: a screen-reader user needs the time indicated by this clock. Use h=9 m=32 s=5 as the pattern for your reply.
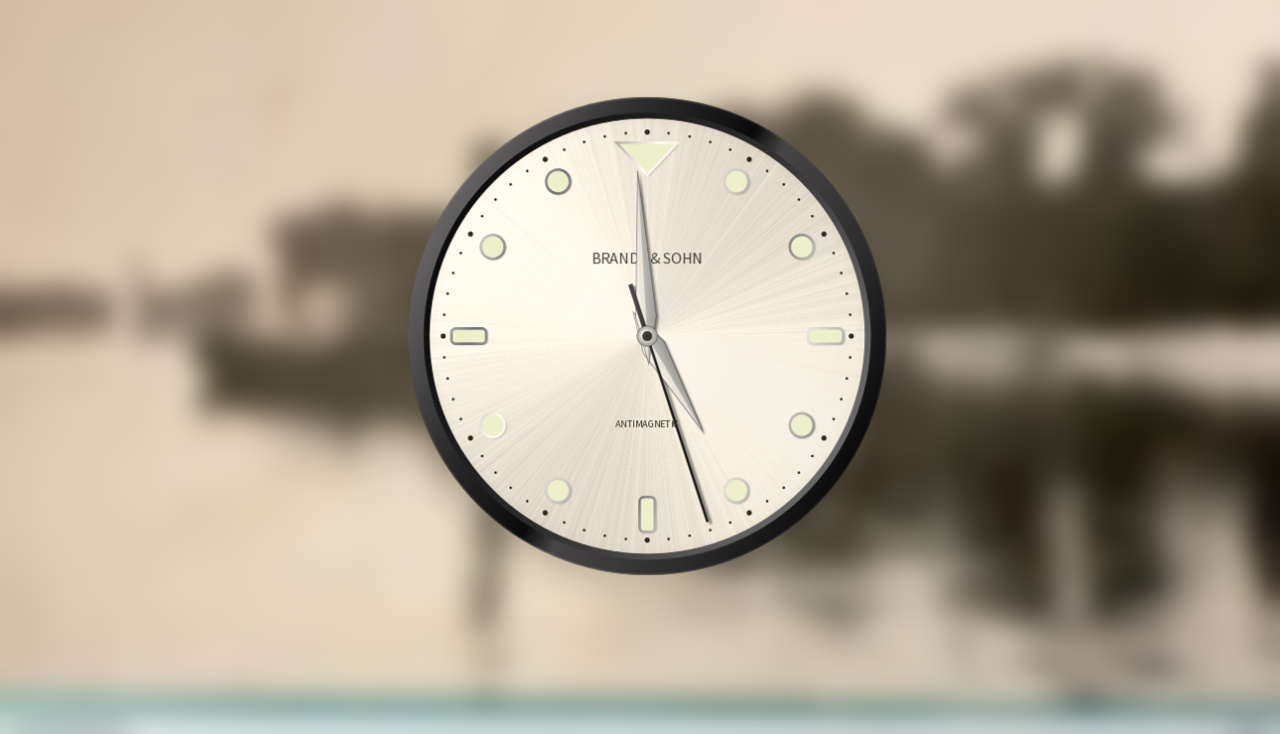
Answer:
h=4 m=59 s=27
